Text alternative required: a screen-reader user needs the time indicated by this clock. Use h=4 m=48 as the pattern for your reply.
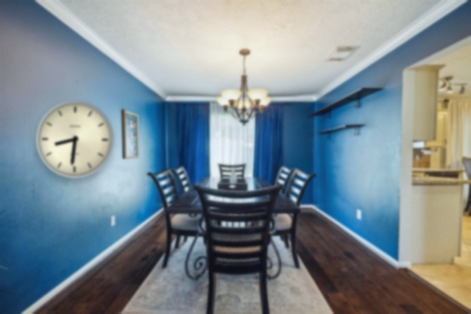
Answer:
h=8 m=31
